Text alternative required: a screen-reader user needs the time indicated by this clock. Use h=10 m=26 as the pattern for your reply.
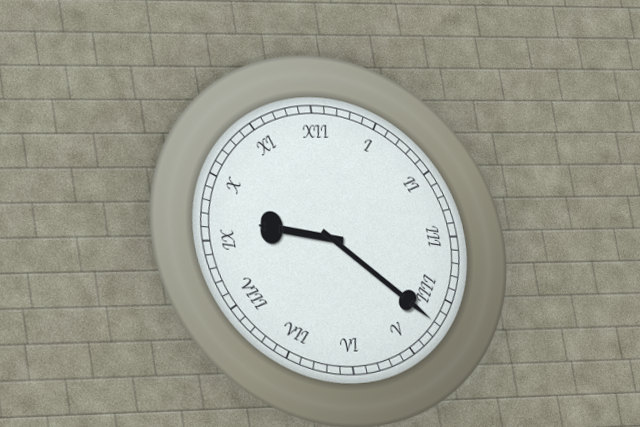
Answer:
h=9 m=22
